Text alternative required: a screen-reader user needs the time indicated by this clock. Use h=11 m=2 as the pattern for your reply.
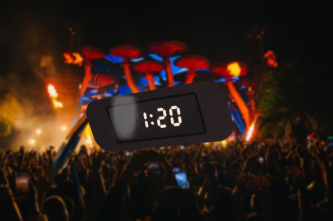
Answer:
h=1 m=20
